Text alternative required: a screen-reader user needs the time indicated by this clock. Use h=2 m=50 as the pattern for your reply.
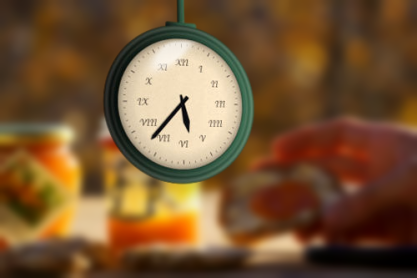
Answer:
h=5 m=37
